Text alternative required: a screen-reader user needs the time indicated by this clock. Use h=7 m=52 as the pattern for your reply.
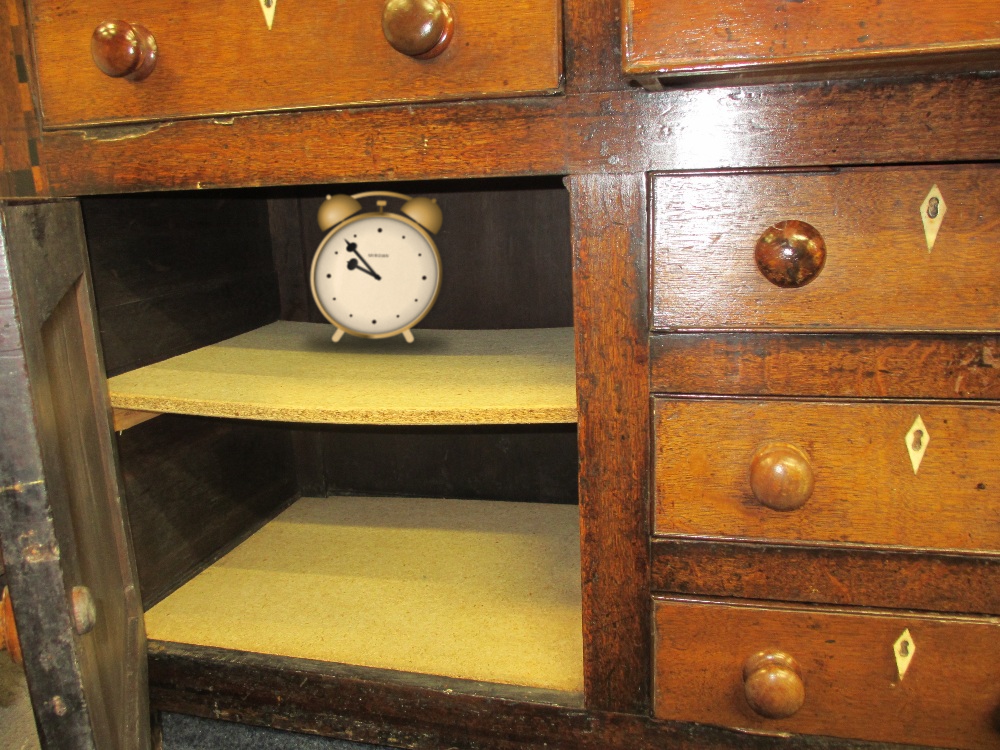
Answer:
h=9 m=53
